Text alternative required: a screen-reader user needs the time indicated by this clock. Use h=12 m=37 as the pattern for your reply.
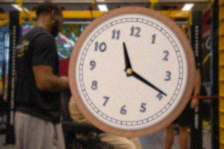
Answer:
h=11 m=19
